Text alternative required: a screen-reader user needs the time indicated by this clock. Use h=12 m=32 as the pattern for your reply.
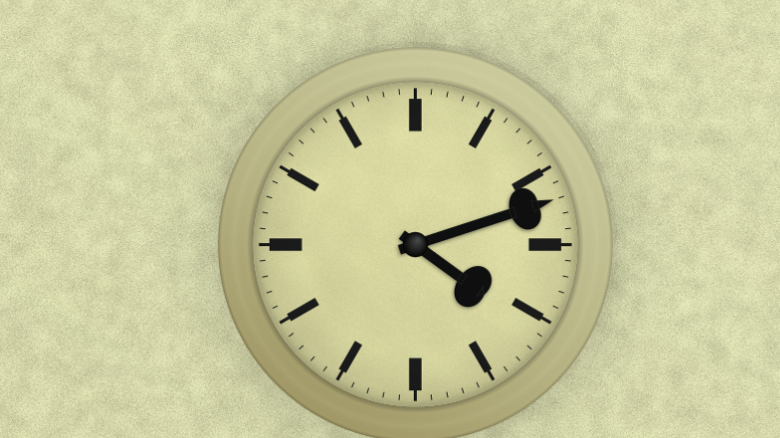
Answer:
h=4 m=12
